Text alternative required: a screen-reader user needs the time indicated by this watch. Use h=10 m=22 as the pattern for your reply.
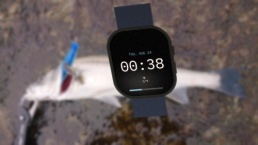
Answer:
h=0 m=38
